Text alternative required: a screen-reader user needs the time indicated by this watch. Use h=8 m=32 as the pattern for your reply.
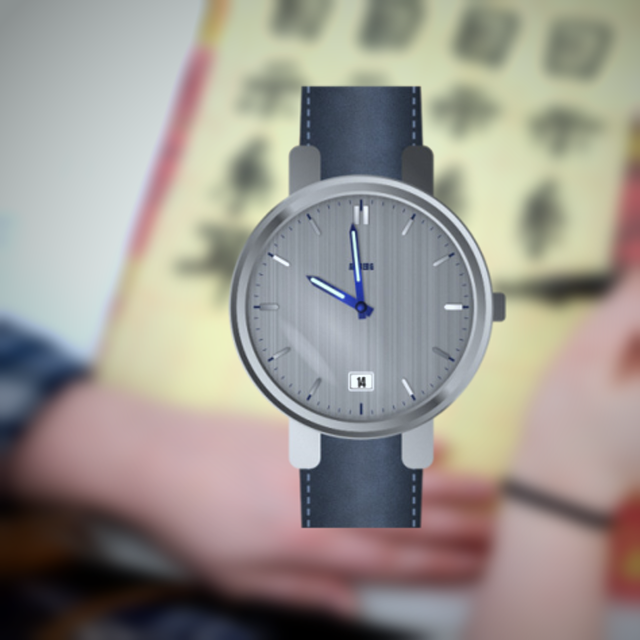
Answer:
h=9 m=59
